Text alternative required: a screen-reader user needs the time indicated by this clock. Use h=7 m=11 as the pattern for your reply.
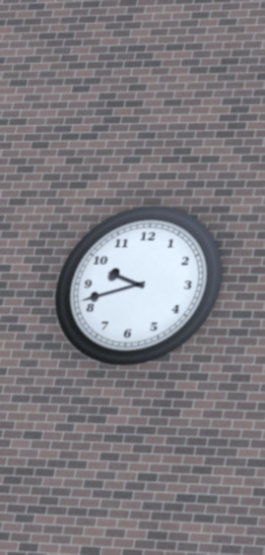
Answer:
h=9 m=42
